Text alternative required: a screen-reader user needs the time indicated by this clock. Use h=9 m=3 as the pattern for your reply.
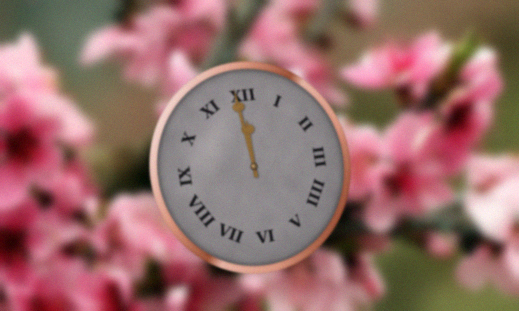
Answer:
h=11 m=59
